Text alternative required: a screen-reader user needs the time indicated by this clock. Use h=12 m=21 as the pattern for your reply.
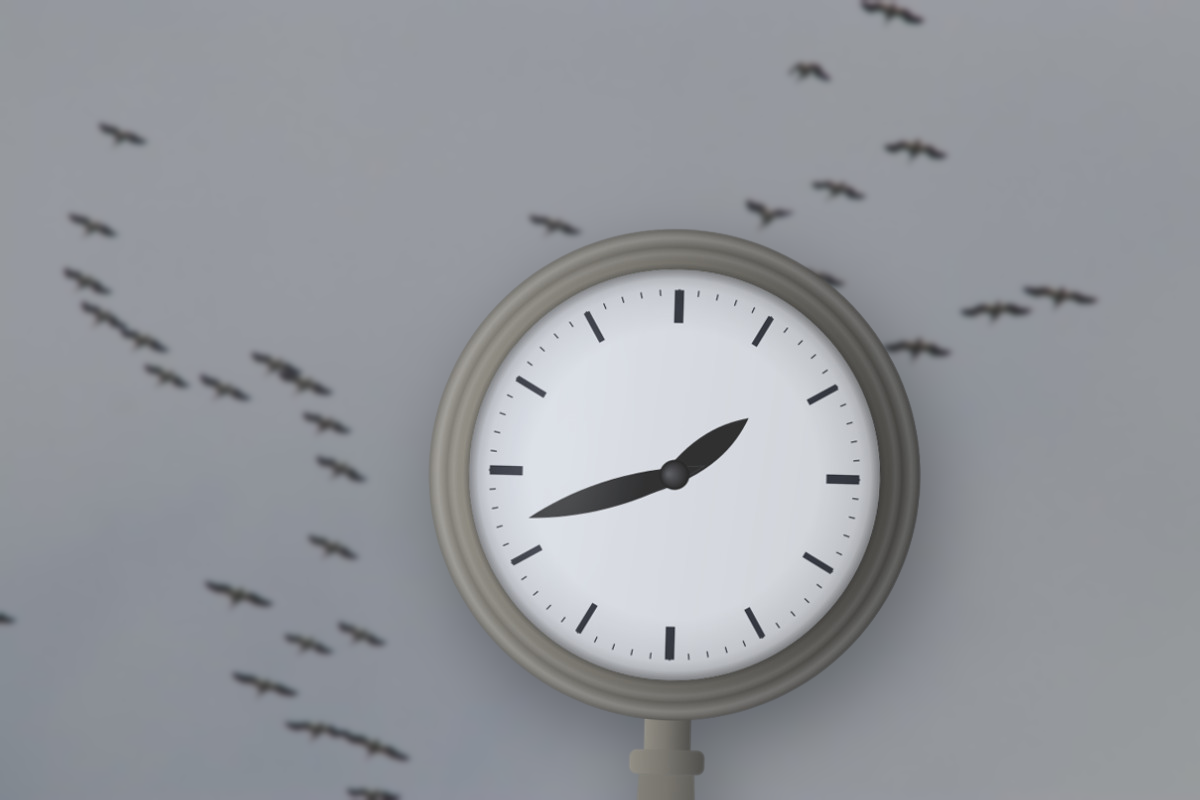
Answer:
h=1 m=42
